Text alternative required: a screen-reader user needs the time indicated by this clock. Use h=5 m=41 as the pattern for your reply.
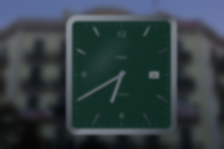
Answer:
h=6 m=40
